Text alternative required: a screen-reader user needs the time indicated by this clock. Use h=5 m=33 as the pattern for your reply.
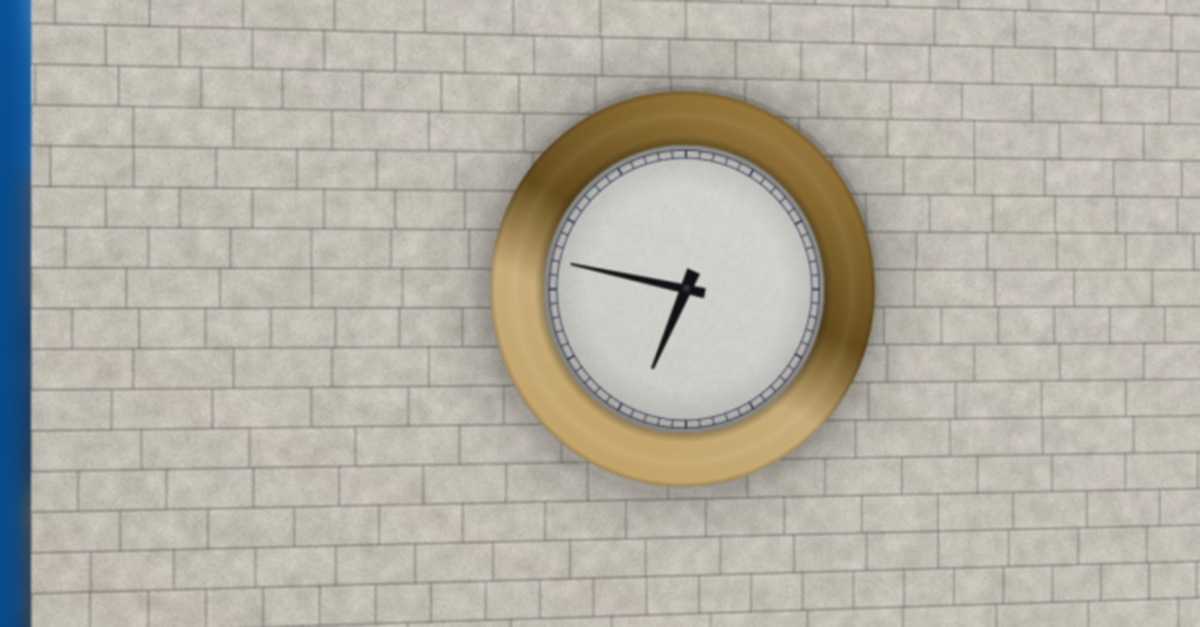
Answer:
h=6 m=47
